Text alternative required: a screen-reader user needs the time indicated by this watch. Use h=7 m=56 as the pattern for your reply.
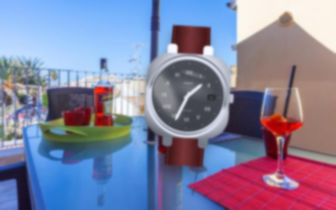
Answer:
h=1 m=34
